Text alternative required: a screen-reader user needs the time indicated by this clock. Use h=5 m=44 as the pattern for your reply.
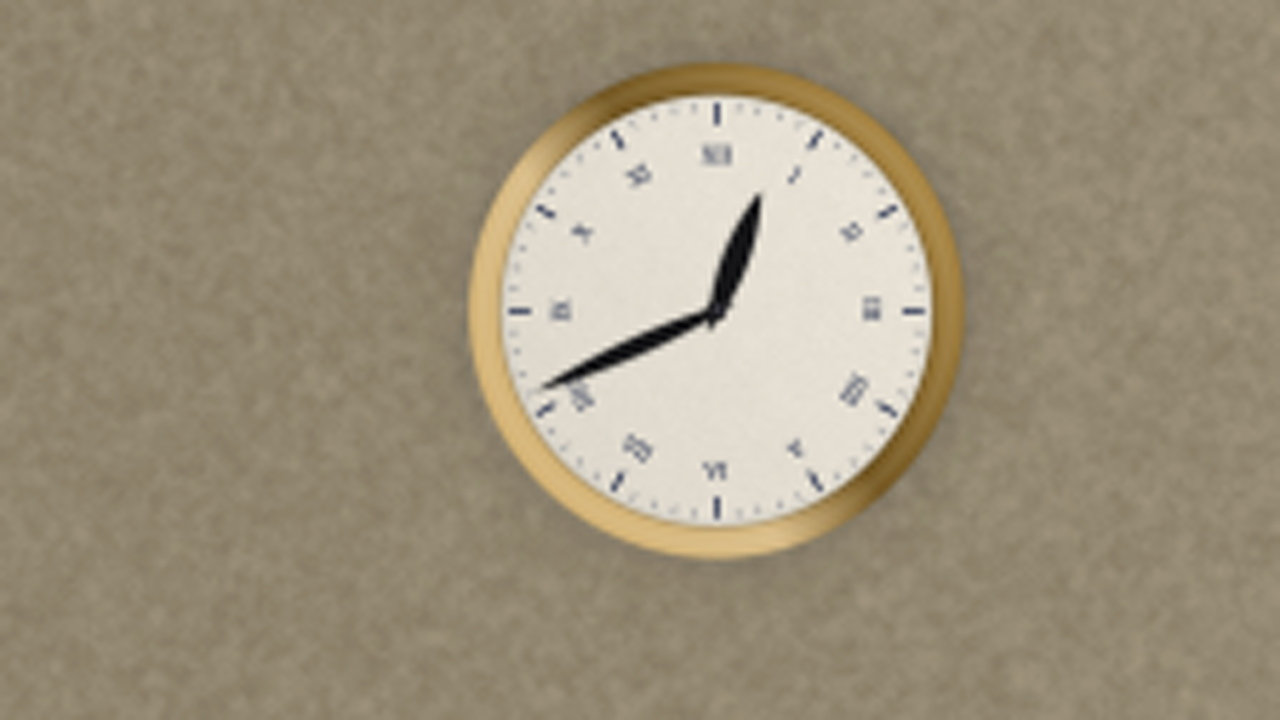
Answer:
h=12 m=41
